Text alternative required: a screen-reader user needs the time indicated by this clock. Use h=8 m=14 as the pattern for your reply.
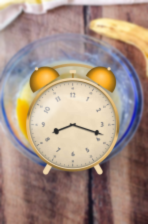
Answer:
h=8 m=18
